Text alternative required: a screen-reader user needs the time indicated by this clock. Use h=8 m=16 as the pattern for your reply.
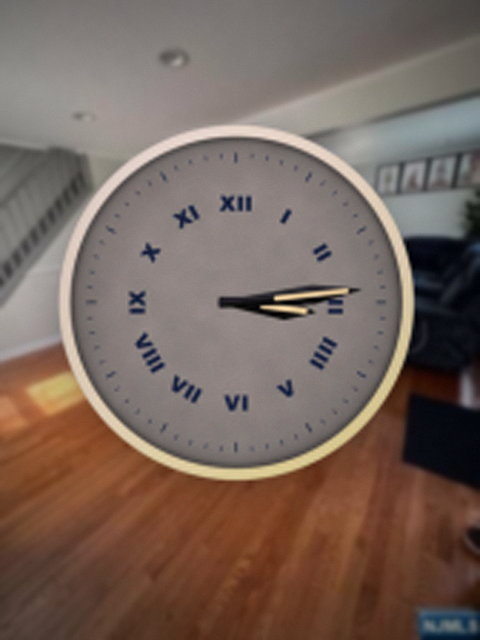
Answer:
h=3 m=14
